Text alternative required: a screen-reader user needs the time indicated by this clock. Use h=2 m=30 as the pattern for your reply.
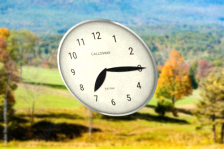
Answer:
h=7 m=15
